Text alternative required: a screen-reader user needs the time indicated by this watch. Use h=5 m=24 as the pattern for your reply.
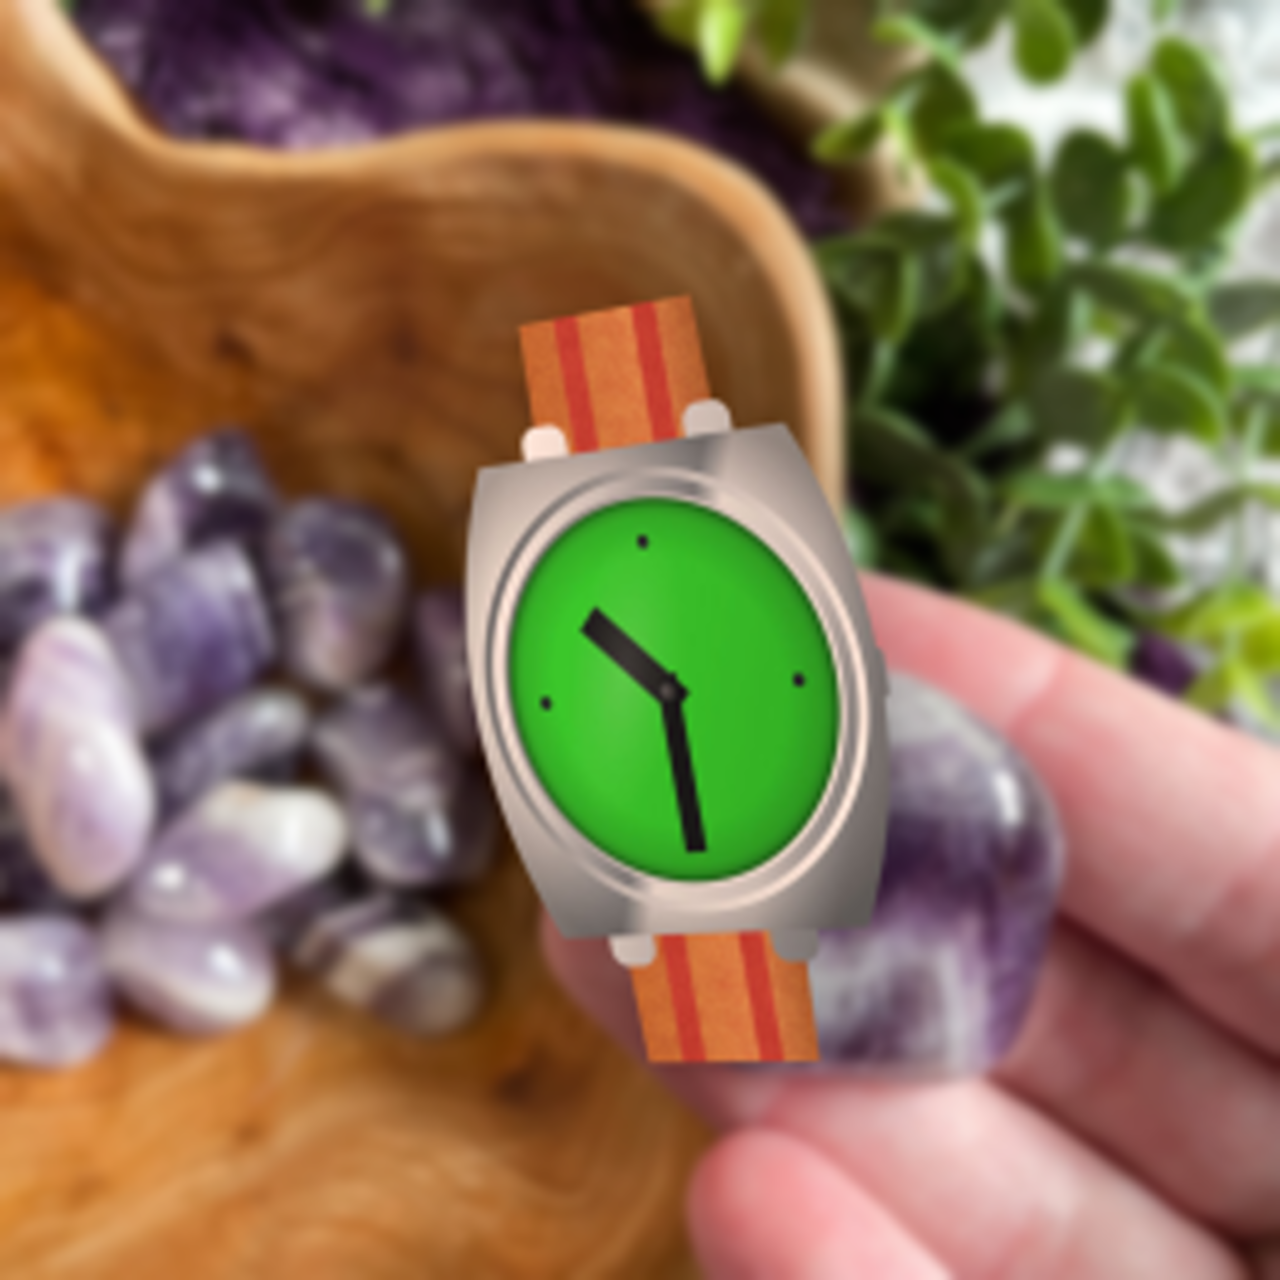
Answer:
h=10 m=30
